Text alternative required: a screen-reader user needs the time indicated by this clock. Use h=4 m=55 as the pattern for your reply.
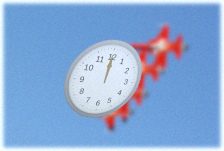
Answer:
h=12 m=0
